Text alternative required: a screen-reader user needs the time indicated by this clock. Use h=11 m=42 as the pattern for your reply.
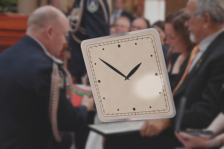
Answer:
h=1 m=52
